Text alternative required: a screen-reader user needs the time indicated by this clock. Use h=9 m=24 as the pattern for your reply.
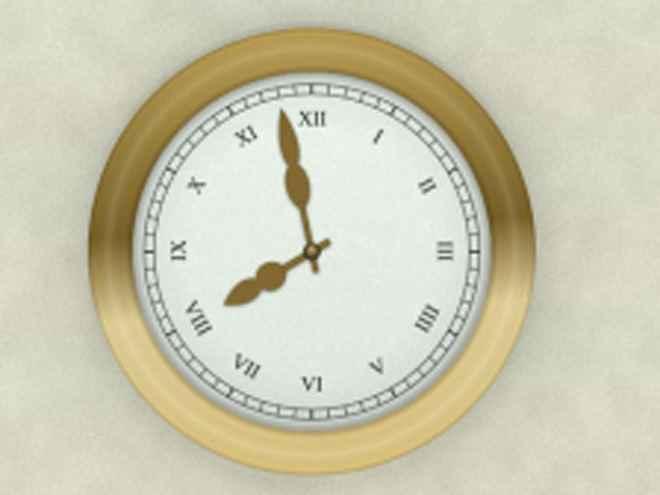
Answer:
h=7 m=58
